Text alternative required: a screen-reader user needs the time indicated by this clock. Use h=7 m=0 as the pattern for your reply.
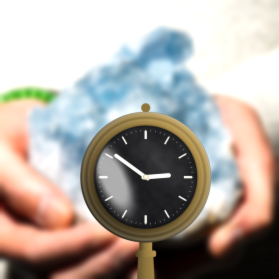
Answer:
h=2 m=51
